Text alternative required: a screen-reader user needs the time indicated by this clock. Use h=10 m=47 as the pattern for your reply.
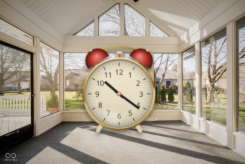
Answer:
h=10 m=21
